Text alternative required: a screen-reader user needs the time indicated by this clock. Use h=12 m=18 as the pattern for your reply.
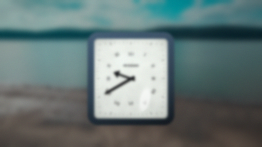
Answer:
h=9 m=40
